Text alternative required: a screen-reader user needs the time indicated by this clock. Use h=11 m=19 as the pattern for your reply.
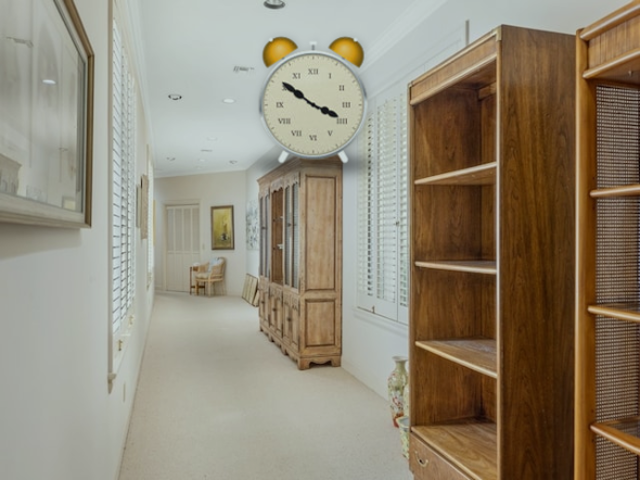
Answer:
h=3 m=51
